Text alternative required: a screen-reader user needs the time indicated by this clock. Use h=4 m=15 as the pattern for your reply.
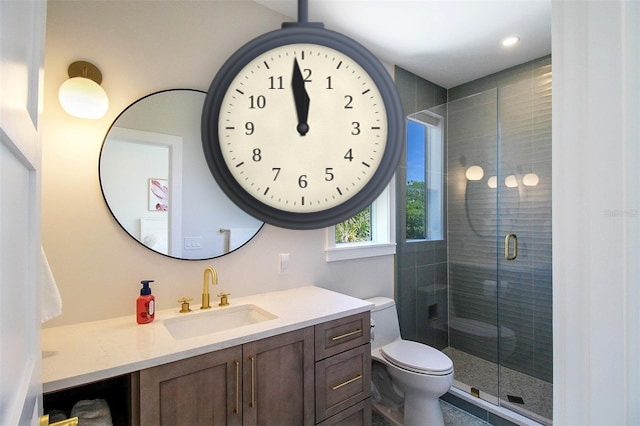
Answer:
h=11 m=59
